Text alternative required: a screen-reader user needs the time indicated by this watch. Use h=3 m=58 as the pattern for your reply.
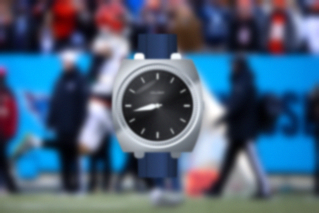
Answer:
h=8 m=43
